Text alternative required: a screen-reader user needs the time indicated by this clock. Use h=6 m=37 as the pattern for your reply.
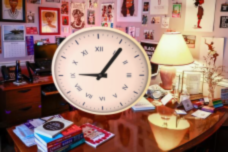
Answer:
h=9 m=6
